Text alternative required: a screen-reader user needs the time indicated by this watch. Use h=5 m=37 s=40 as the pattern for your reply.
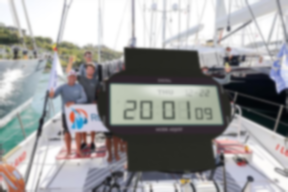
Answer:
h=20 m=1 s=9
